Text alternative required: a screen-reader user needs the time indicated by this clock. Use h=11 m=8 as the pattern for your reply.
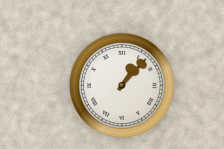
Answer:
h=1 m=7
